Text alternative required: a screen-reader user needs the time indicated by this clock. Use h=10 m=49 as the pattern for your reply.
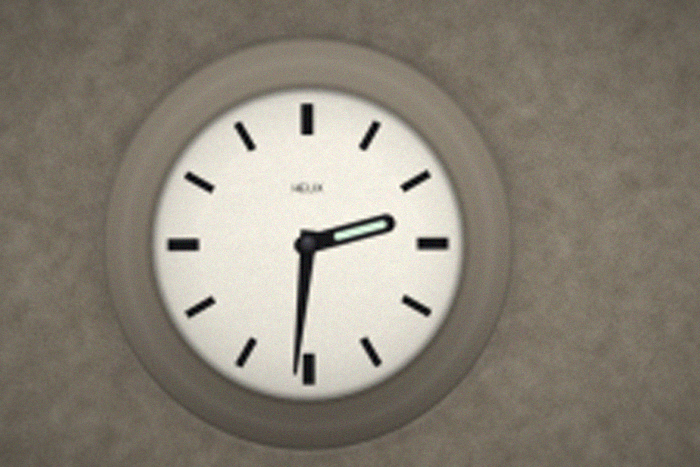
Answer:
h=2 m=31
